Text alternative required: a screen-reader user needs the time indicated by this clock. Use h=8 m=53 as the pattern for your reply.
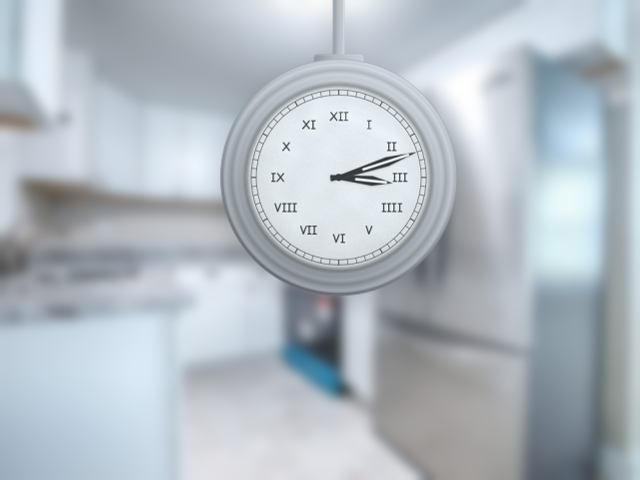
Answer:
h=3 m=12
